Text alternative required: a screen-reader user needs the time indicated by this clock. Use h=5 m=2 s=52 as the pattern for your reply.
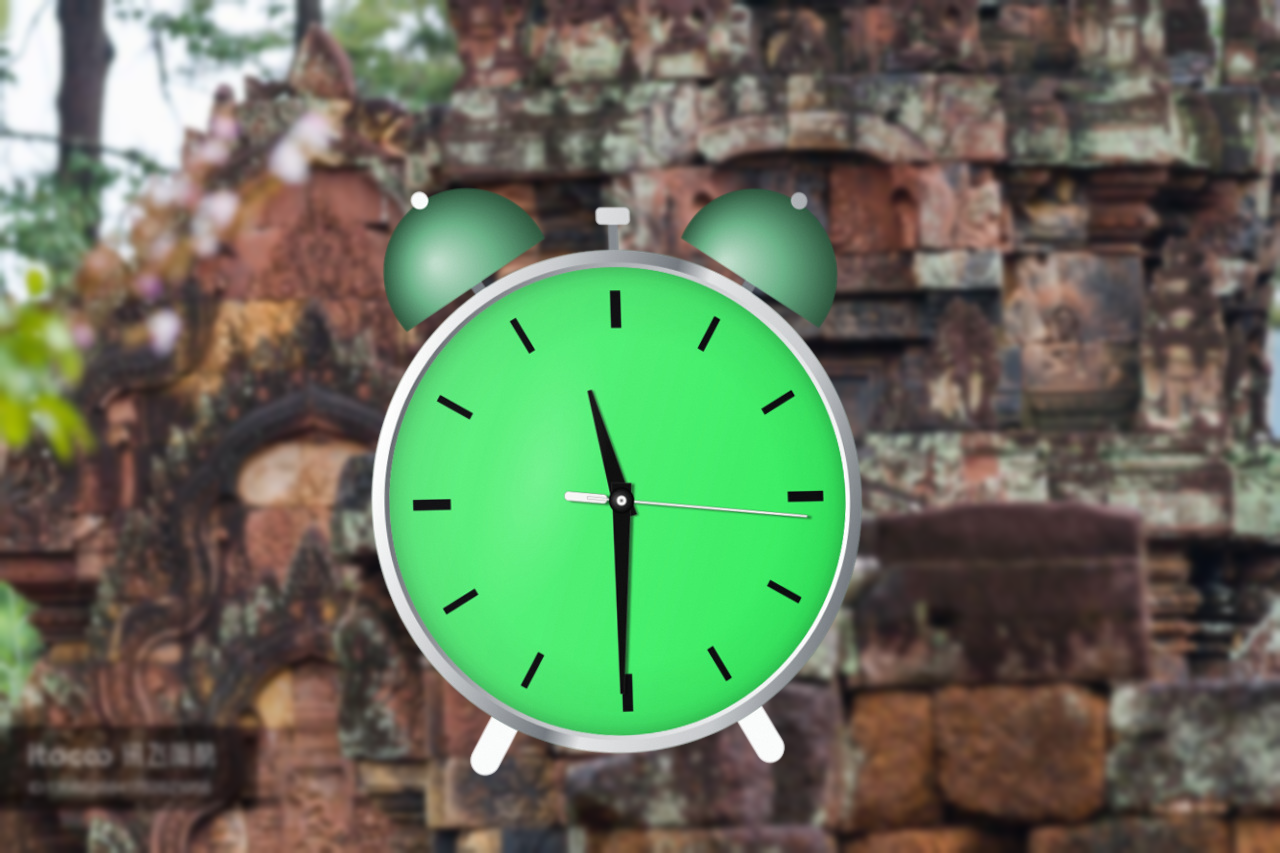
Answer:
h=11 m=30 s=16
